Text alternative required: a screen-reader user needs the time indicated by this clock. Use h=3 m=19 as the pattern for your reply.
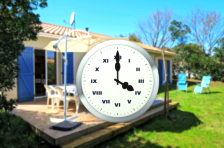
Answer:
h=4 m=0
